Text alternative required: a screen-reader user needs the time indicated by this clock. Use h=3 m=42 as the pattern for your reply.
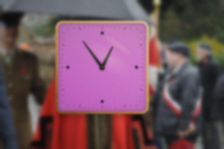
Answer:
h=12 m=54
